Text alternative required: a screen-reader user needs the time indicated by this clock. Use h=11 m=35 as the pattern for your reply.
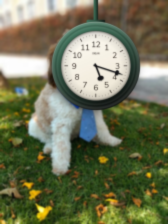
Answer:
h=5 m=18
